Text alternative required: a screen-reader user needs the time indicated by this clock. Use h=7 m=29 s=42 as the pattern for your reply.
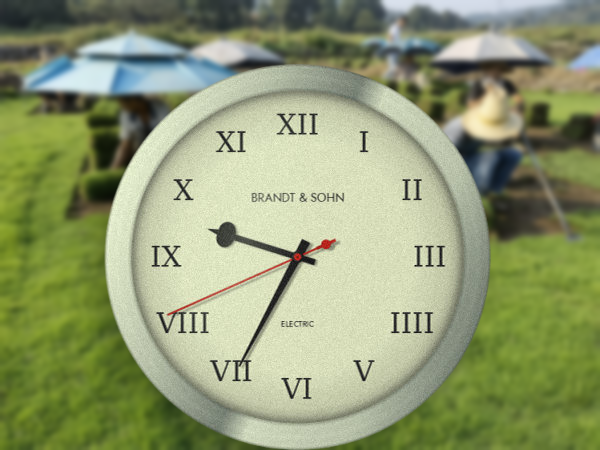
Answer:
h=9 m=34 s=41
